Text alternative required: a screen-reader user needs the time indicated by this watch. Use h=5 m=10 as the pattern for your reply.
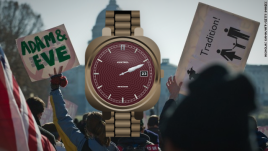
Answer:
h=2 m=11
